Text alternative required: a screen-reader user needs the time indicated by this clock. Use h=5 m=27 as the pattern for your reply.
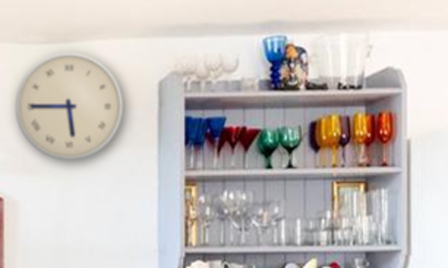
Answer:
h=5 m=45
